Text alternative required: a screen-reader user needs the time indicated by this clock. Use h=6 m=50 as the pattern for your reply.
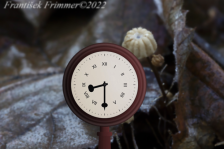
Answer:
h=8 m=30
